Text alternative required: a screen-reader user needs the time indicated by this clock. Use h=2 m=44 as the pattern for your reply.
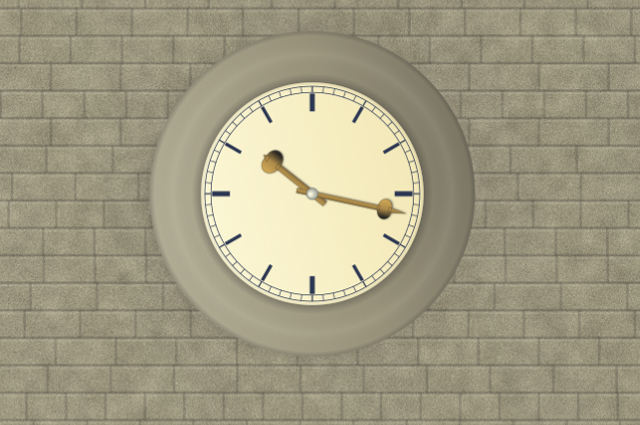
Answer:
h=10 m=17
